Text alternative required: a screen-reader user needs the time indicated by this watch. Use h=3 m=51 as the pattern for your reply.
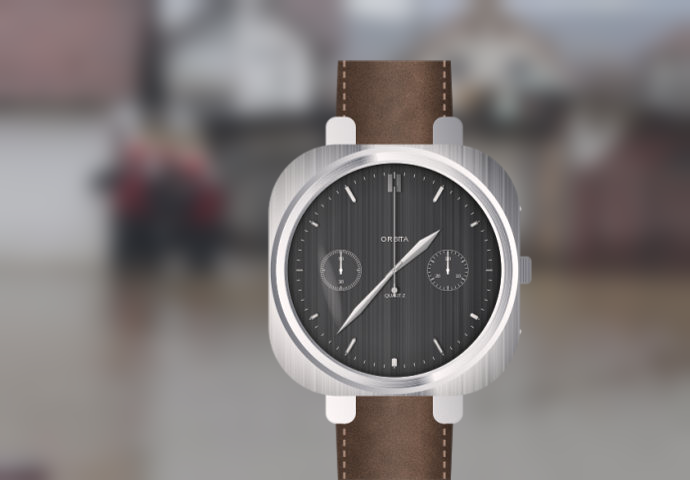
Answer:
h=1 m=37
